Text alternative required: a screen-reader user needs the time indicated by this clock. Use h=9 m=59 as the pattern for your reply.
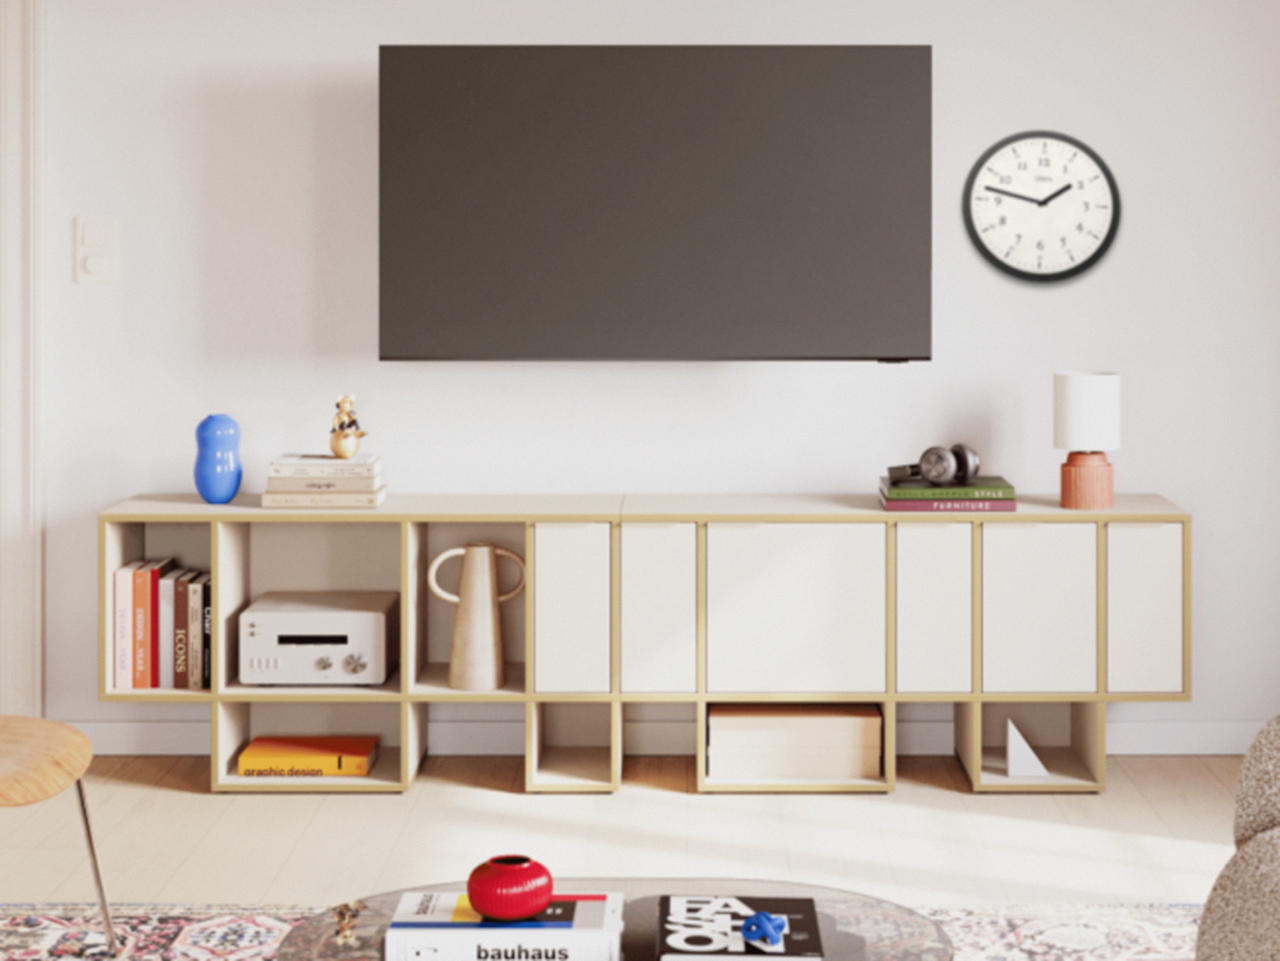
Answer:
h=1 m=47
